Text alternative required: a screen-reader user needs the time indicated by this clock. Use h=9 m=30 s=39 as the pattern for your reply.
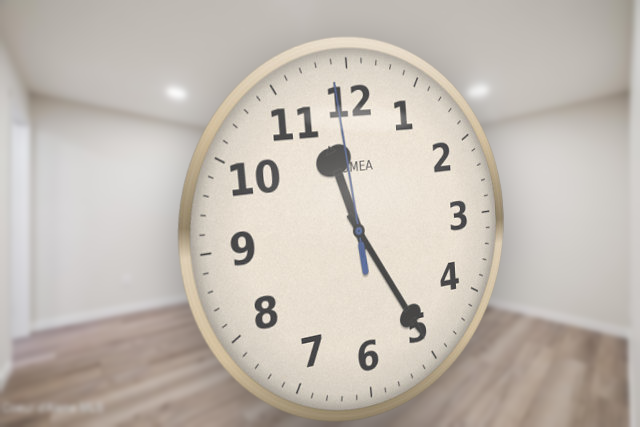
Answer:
h=11 m=24 s=59
